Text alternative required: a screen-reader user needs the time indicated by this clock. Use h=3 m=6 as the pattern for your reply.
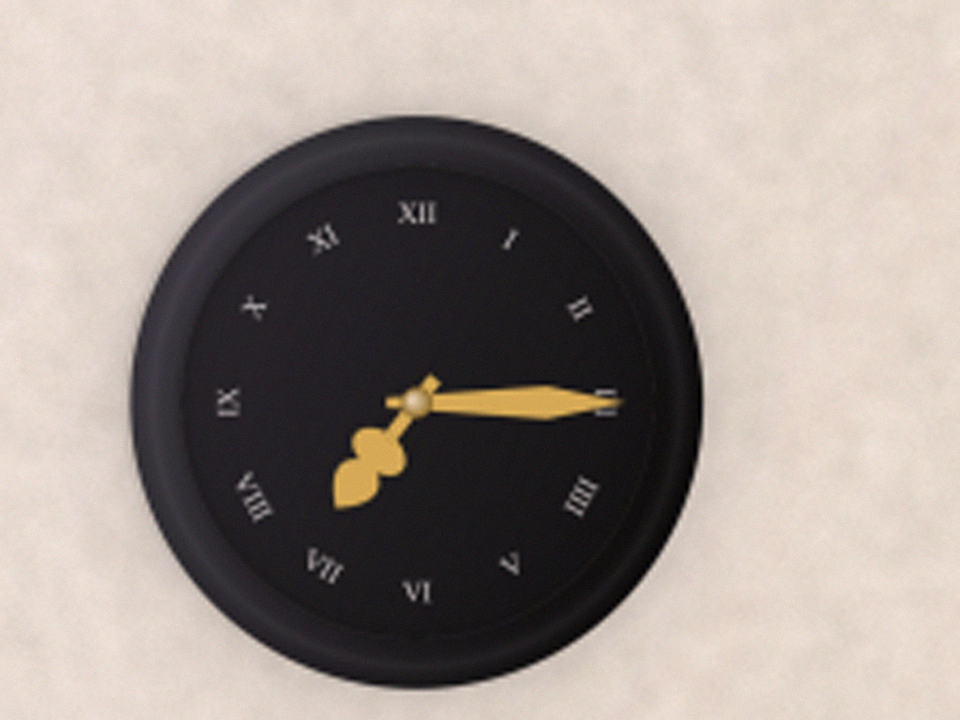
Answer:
h=7 m=15
